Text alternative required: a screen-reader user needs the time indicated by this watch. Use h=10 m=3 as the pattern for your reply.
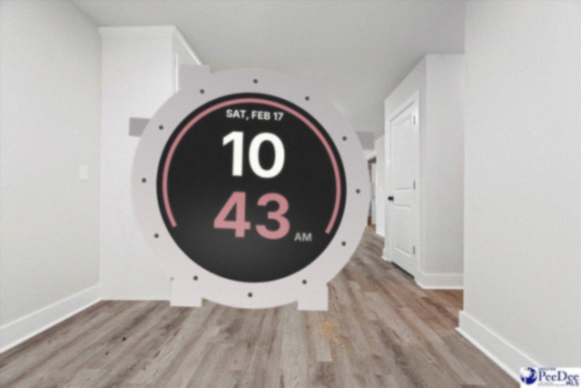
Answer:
h=10 m=43
